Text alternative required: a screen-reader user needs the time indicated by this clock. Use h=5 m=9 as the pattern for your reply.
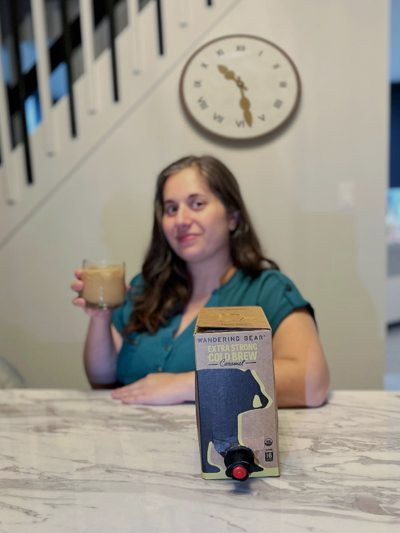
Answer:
h=10 m=28
